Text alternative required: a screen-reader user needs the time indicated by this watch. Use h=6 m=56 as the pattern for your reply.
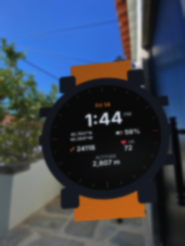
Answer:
h=1 m=44
